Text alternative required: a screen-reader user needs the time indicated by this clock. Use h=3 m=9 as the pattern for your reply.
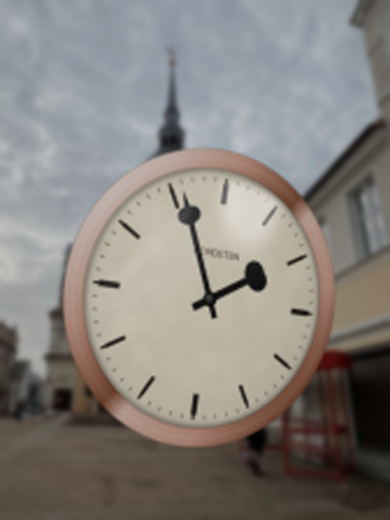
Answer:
h=1 m=56
